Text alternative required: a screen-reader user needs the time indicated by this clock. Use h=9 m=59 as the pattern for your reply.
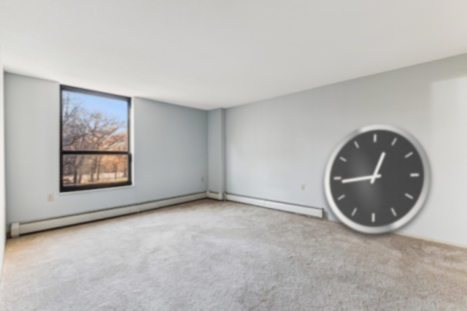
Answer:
h=12 m=44
